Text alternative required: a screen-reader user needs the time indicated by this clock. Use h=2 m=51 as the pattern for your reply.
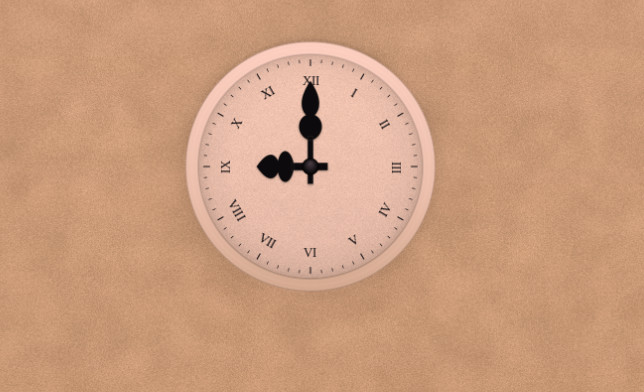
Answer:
h=9 m=0
